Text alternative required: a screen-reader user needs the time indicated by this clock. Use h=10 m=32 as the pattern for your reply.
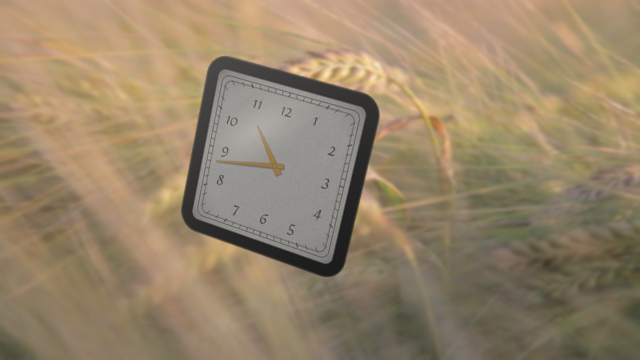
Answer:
h=10 m=43
